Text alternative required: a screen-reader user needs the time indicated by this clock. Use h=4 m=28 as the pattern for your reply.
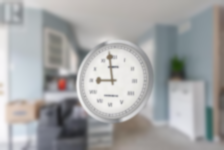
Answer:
h=8 m=58
